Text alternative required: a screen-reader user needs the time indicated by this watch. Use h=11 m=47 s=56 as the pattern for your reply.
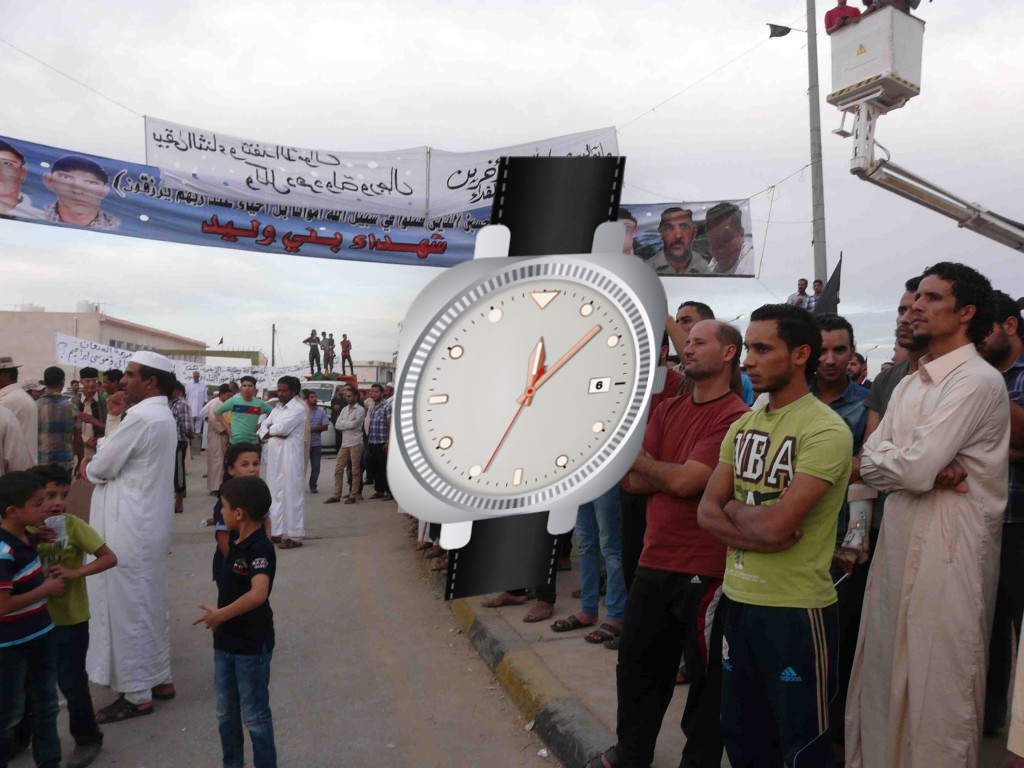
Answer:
h=12 m=7 s=34
